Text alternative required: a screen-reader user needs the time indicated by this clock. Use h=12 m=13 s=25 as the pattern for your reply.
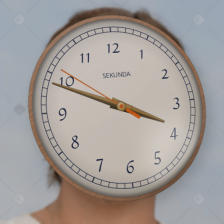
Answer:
h=3 m=48 s=51
